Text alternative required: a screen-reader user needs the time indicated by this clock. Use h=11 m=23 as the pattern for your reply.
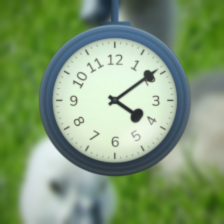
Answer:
h=4 m=9
